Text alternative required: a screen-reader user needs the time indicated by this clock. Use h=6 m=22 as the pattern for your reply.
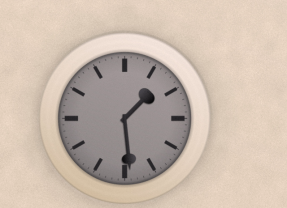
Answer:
h=1 m=29
